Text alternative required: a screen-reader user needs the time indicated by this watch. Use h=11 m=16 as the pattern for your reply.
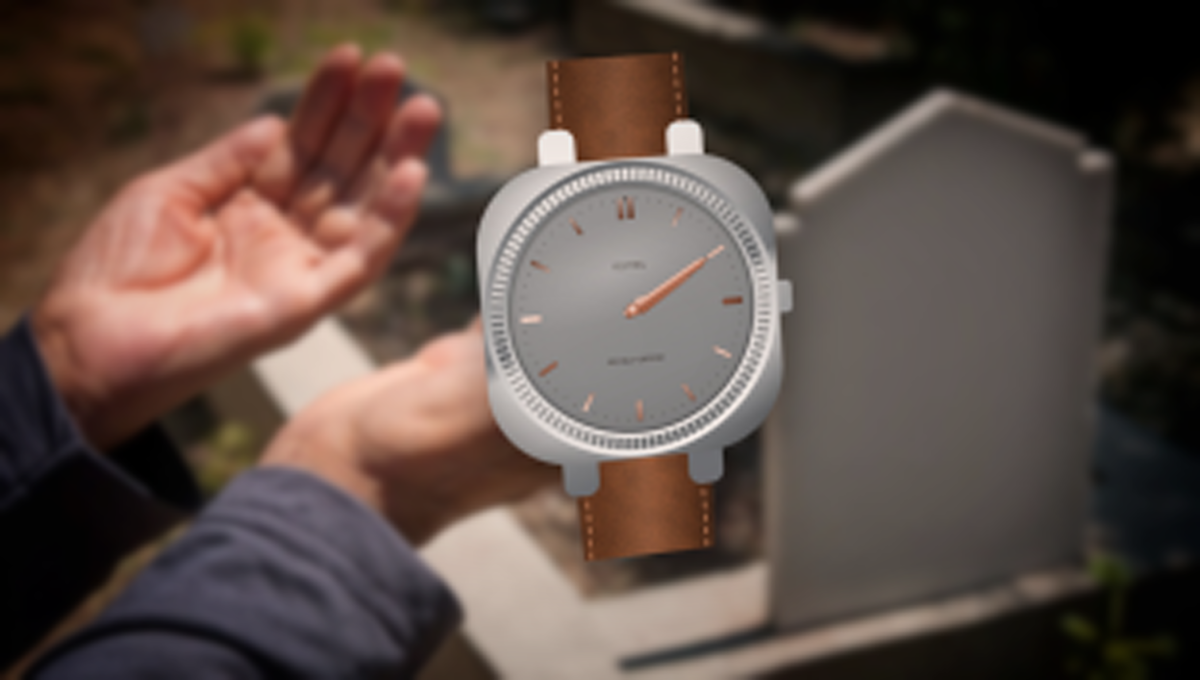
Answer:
h=2 m=10
